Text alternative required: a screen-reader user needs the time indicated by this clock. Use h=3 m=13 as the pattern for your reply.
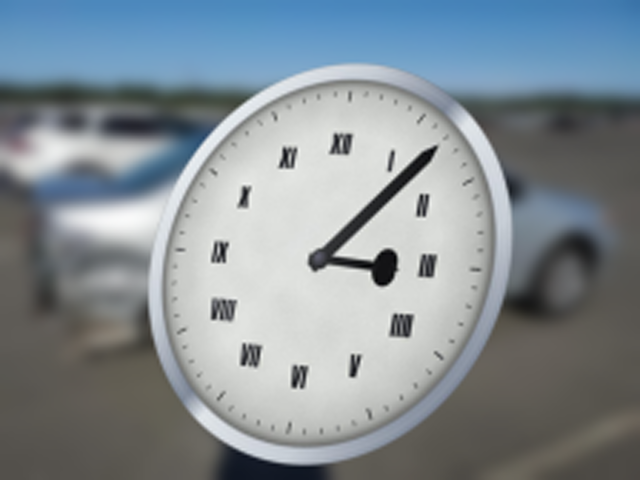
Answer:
h=3 m=7
